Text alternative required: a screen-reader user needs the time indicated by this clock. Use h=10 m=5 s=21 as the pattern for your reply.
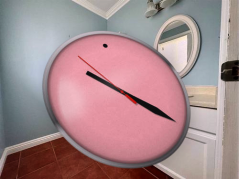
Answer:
h=10 m=21 s=54
